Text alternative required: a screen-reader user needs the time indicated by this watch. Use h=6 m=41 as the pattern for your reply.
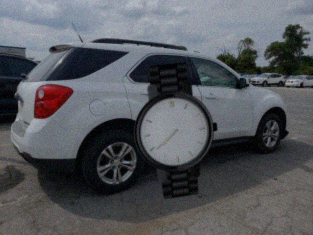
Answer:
h=7 m=39
